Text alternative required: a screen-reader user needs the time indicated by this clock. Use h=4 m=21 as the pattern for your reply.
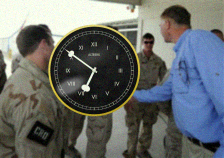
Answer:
h=6 m=51
